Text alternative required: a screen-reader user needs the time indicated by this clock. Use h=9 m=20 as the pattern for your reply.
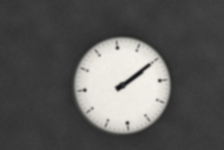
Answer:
h=2 m=10
